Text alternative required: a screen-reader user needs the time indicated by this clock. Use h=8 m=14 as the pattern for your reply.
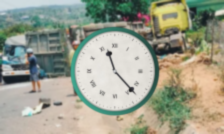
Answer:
h=11 m=23
